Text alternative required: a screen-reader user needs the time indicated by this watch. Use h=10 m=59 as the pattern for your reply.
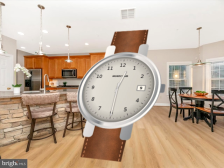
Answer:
h=12 m=30
